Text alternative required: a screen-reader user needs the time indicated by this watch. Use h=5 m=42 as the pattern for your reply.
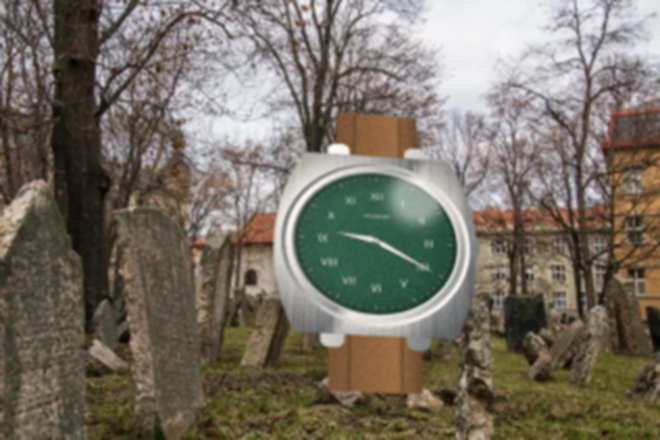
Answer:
h=9 m=20
